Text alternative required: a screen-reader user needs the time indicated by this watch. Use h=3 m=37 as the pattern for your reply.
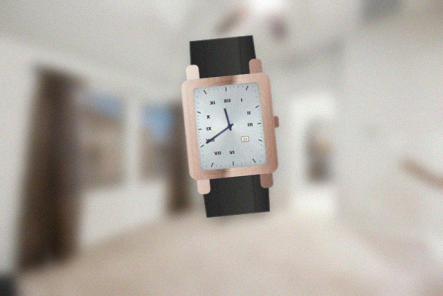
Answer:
h=11 m=40
